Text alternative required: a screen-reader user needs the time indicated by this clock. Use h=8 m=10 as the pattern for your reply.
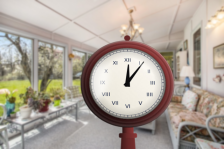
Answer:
h=12 m=6
